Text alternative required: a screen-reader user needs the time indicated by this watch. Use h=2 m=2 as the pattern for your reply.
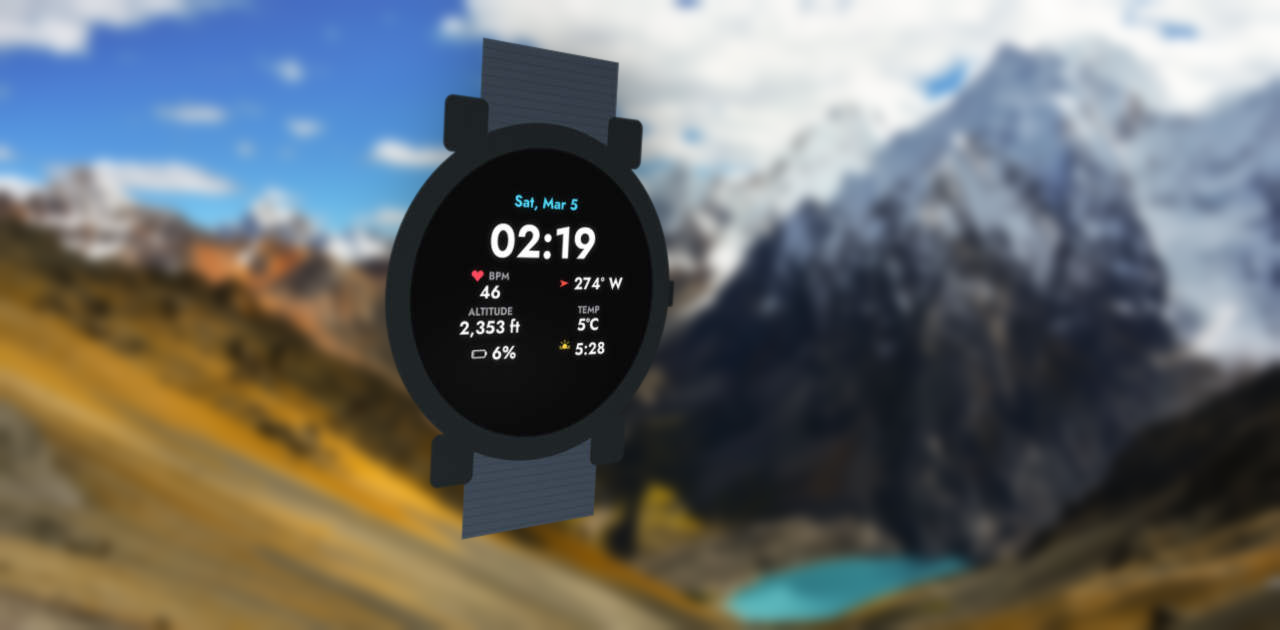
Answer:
h=2 m=19
